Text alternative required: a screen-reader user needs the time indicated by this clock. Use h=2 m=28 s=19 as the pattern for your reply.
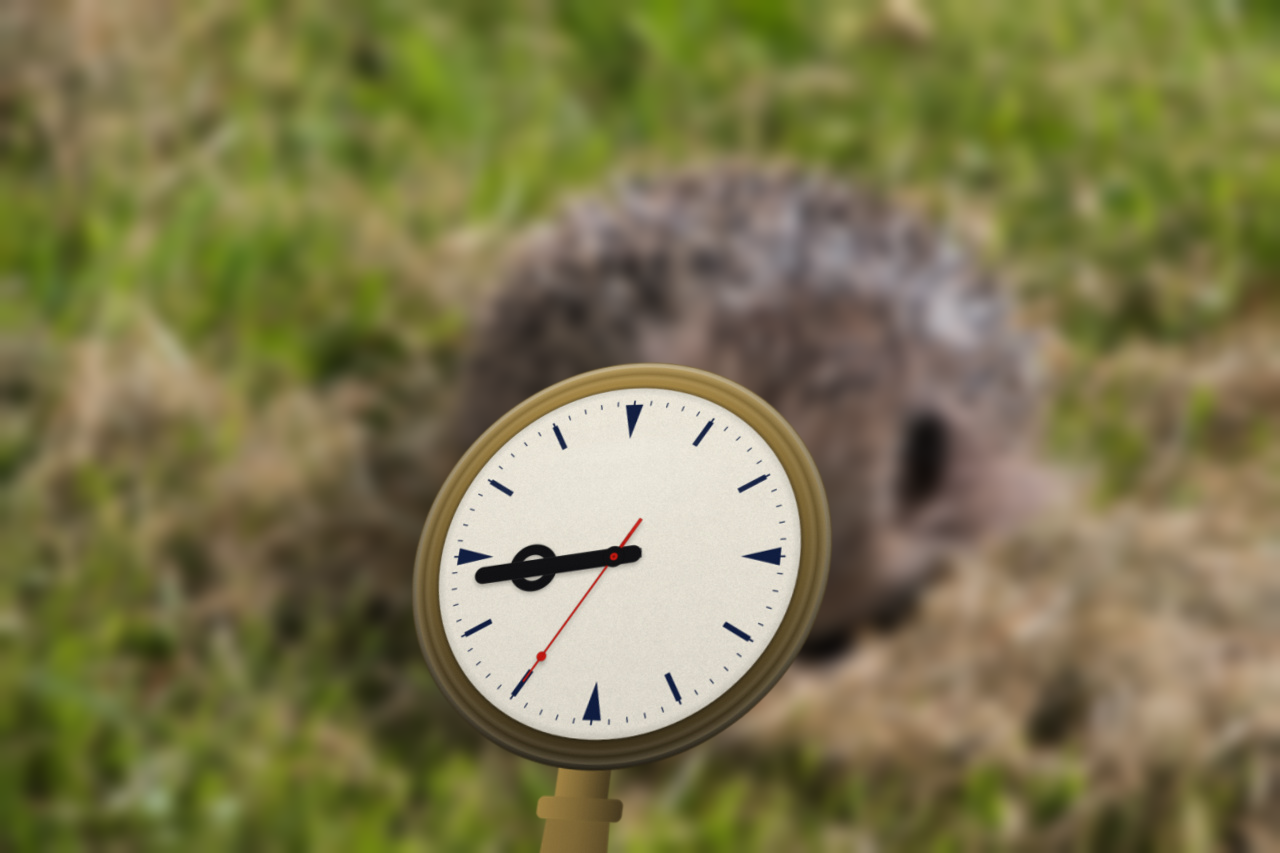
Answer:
h=8 m=43 s=35
